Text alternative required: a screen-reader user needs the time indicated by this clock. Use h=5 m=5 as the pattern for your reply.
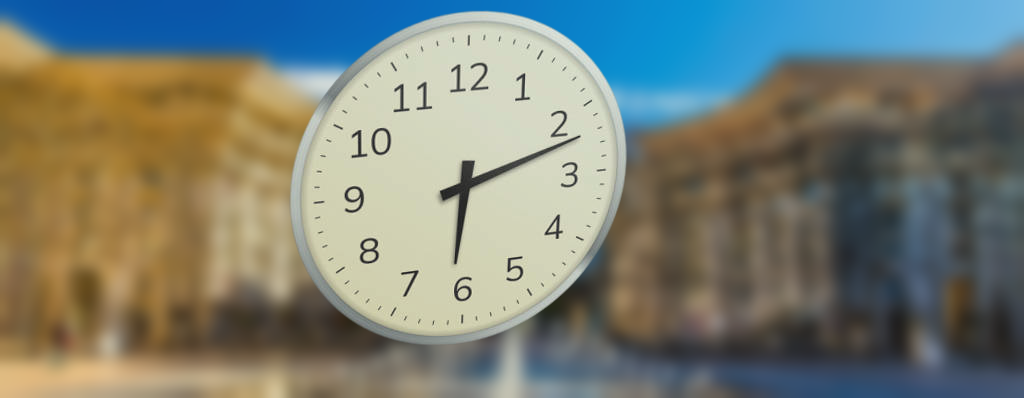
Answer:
h=6 m=12
